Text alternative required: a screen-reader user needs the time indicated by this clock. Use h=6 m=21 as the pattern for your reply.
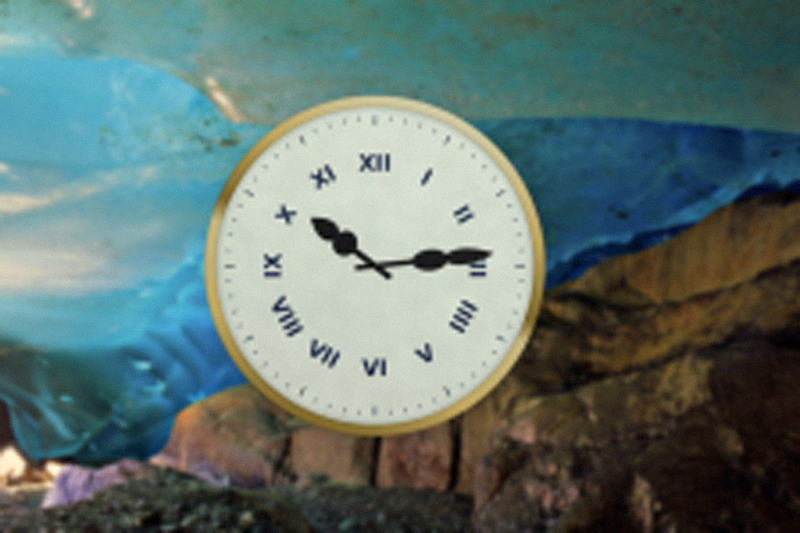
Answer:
h=10 m=14
